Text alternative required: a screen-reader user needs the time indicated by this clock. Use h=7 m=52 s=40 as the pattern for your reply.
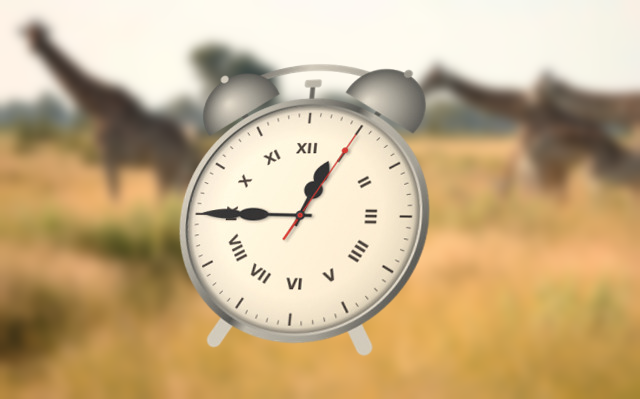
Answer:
h=12 m=45 s=5
